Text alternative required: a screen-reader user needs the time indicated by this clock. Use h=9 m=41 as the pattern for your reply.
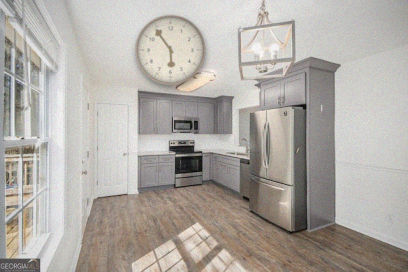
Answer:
h=5 m=54
